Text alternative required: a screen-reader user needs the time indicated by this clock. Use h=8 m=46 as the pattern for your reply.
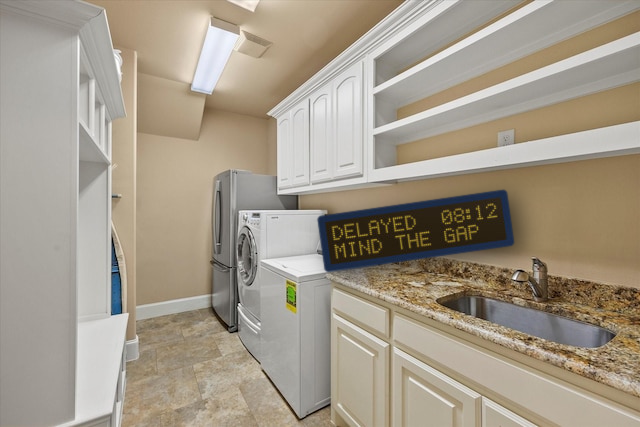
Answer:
h=8 m=12
